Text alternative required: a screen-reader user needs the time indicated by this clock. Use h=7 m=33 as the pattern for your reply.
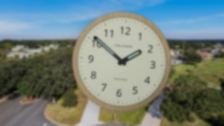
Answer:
h=1 m=51
